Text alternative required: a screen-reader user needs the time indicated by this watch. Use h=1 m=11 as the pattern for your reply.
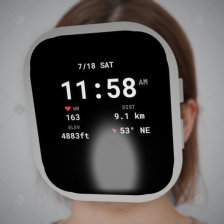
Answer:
h=11 m=58
